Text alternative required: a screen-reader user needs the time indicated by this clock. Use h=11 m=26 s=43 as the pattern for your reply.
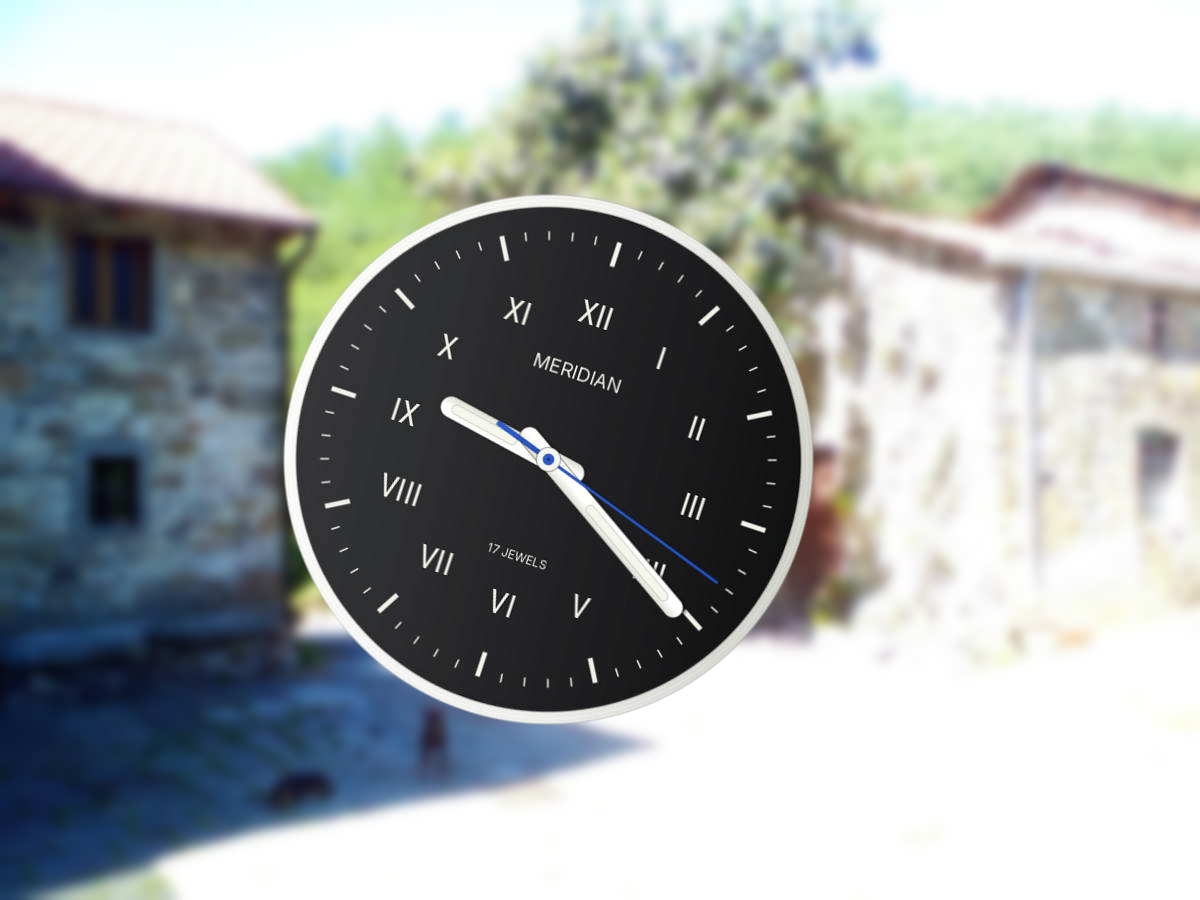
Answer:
h=9 m=20 s=18
